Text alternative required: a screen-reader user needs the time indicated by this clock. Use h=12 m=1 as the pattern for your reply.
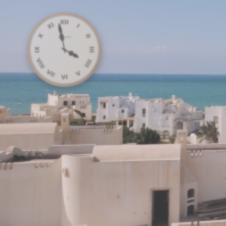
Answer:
h=3 m=58
